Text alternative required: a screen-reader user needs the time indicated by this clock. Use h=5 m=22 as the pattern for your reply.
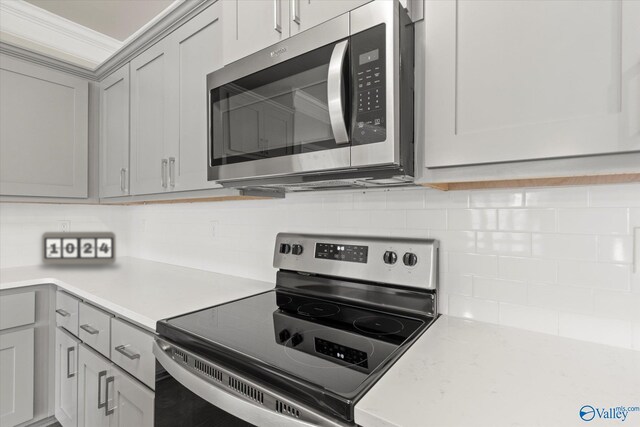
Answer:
h=10 m=24
